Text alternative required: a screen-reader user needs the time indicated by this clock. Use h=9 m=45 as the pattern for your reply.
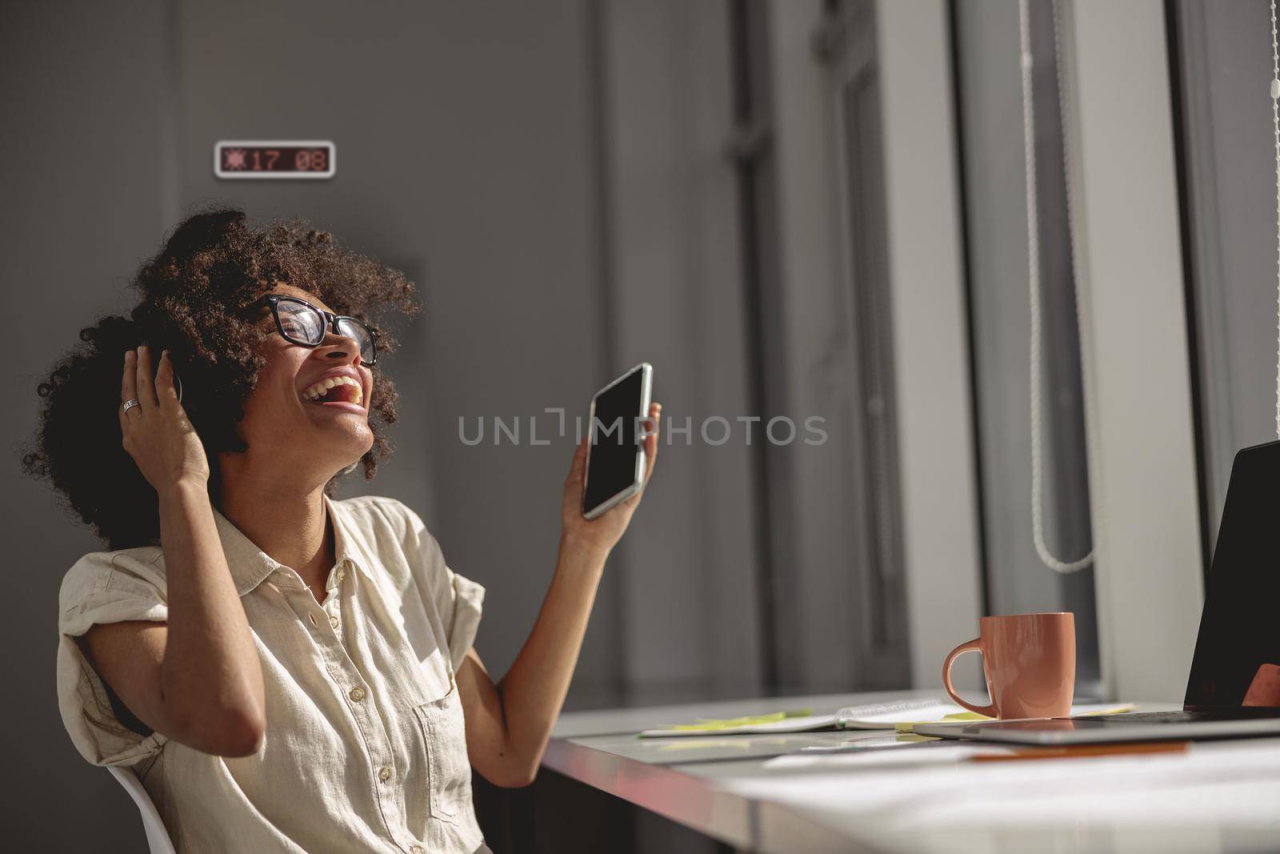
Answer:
h=17 m=8
